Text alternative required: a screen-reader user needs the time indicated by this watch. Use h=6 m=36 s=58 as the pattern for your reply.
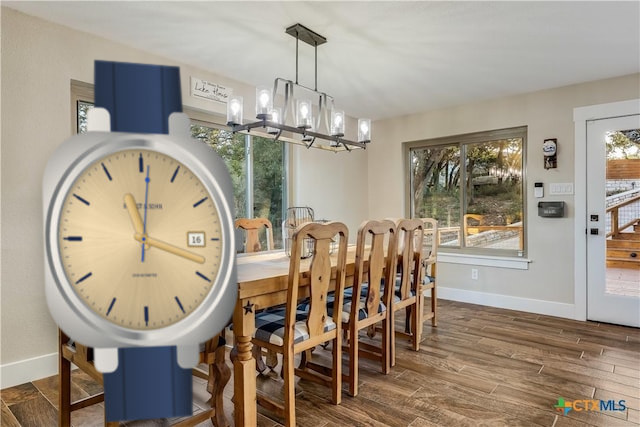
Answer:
h=11 m=18 s=1
